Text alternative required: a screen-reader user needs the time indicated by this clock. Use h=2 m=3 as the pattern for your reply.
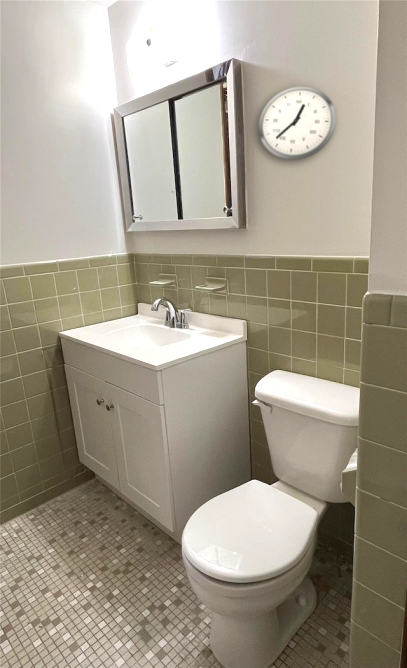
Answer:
h=12 m=37
